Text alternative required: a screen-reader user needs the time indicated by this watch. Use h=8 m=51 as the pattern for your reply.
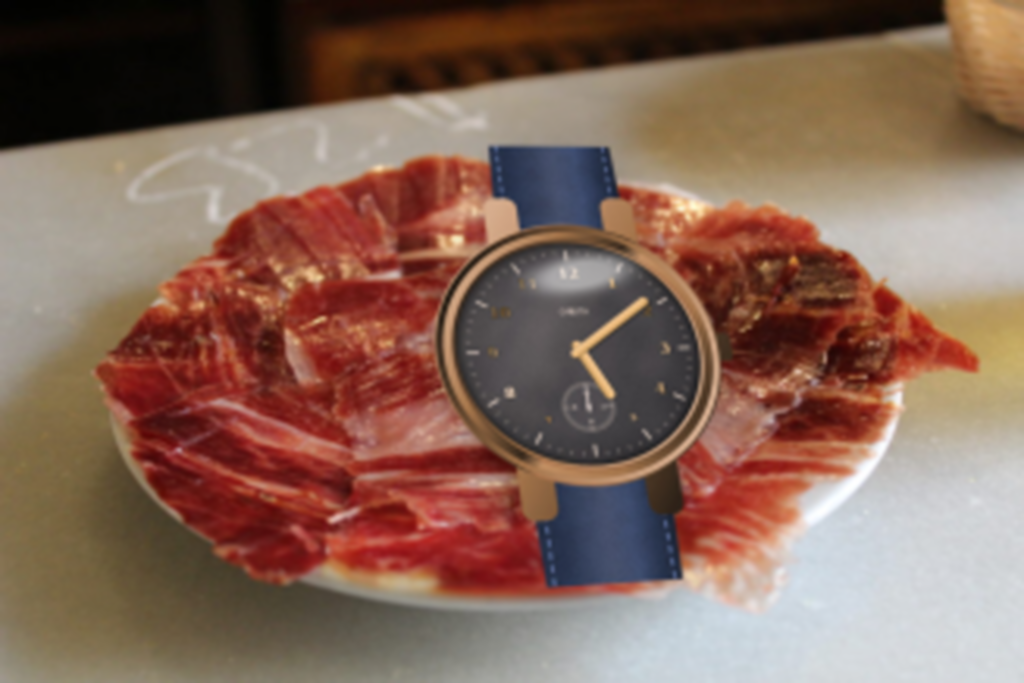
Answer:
h=5 m=9
